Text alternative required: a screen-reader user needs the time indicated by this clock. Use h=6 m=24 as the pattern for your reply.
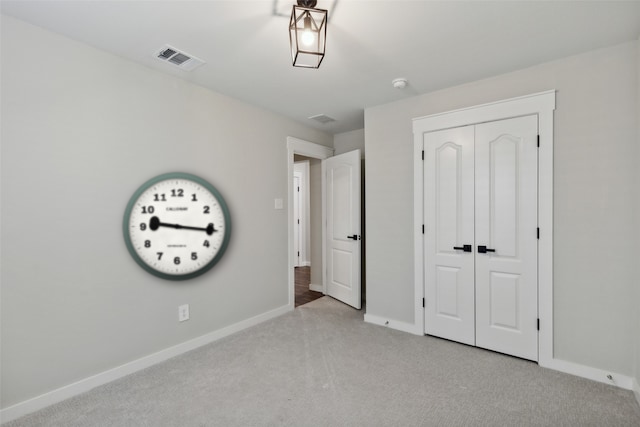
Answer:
h=9 m=16
